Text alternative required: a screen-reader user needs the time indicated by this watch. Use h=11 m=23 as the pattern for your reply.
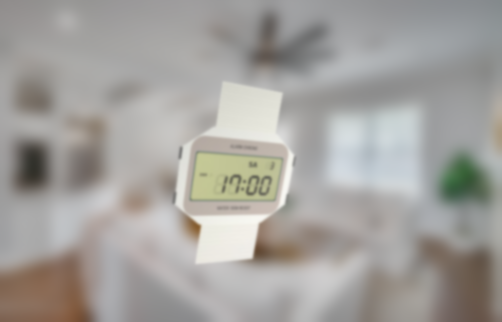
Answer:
h=17 m=0
